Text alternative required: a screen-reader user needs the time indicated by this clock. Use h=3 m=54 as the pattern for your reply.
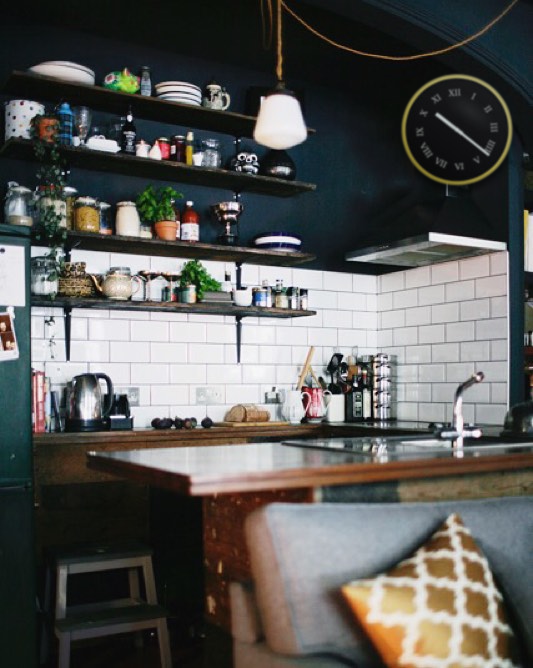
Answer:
h=10 m=22
